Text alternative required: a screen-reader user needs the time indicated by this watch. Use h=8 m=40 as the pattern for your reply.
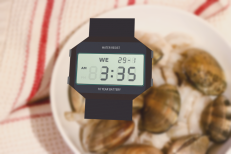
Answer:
h=3 m=35
